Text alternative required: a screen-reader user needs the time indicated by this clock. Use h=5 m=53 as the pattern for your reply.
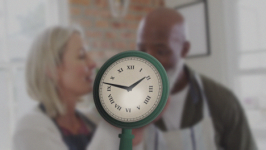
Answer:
h=1 m=47
